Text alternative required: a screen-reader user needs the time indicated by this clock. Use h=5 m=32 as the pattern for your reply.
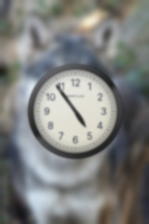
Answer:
h=4 m=54
